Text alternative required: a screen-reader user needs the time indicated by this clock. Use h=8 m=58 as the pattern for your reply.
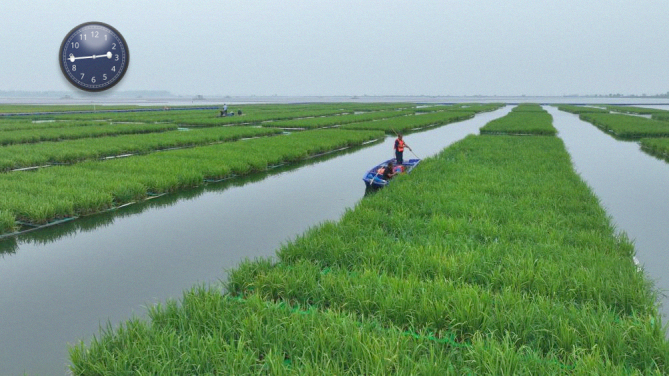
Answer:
h=2 m=44
